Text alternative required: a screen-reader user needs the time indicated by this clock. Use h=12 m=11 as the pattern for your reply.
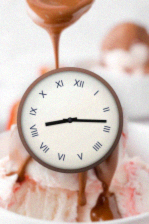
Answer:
h=8 m=13
